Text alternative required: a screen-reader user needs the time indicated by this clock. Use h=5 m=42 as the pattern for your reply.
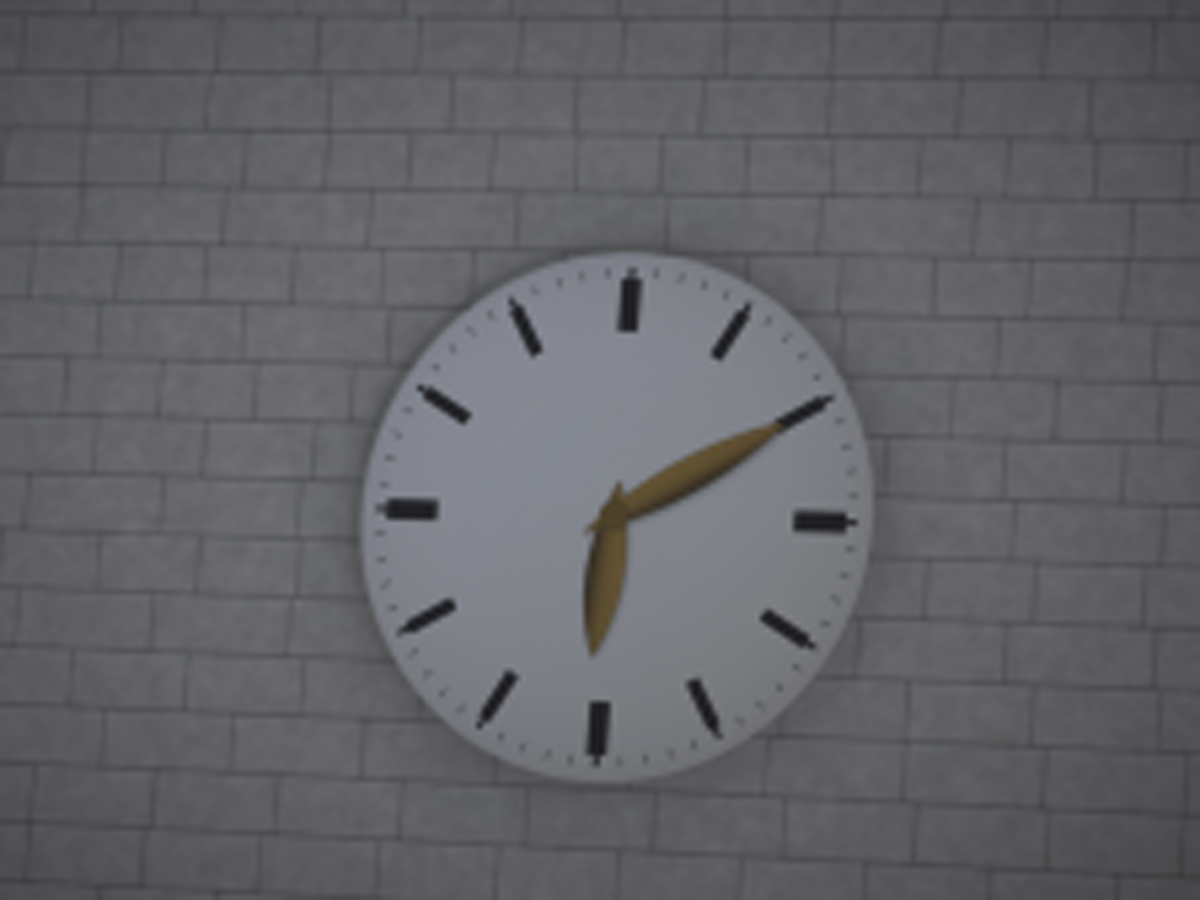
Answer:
h=6 m=10
